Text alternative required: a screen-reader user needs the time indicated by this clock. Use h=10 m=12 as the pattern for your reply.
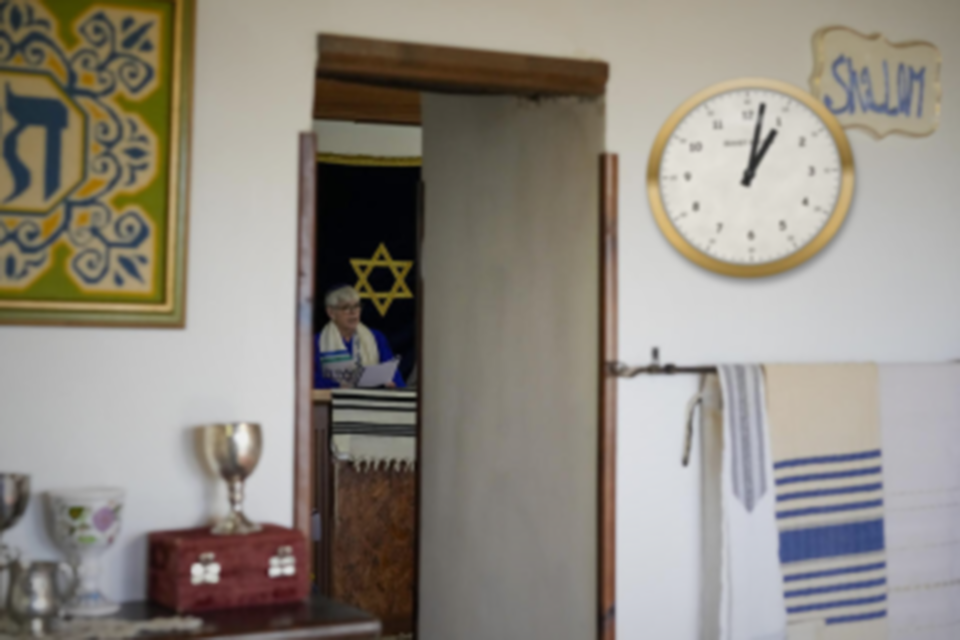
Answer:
h=1 m=2
